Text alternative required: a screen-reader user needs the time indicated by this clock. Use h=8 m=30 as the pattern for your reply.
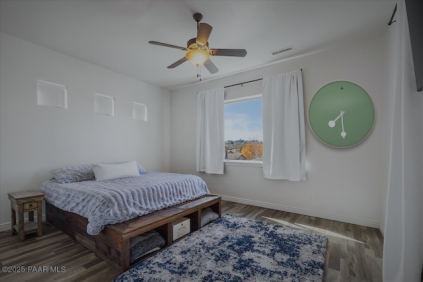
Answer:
h=7 m=29
